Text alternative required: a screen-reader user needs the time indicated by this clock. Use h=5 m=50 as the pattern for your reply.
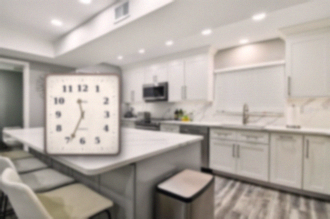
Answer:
h=11 m=34
